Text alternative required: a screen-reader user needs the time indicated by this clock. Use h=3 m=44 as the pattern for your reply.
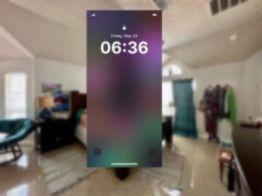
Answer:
h=6 m=36
